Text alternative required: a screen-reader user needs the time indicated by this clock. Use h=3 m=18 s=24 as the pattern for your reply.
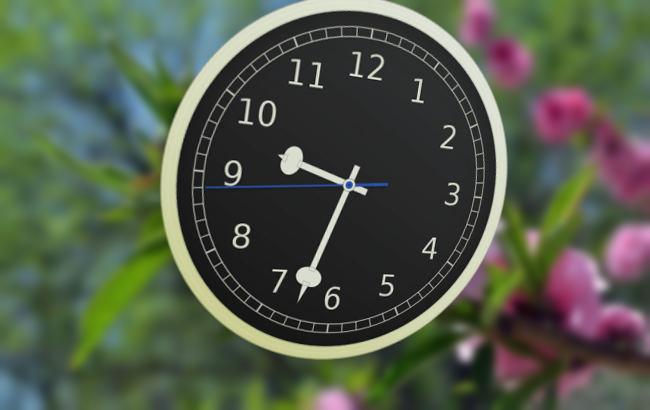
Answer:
h=9 m=32 s=44
